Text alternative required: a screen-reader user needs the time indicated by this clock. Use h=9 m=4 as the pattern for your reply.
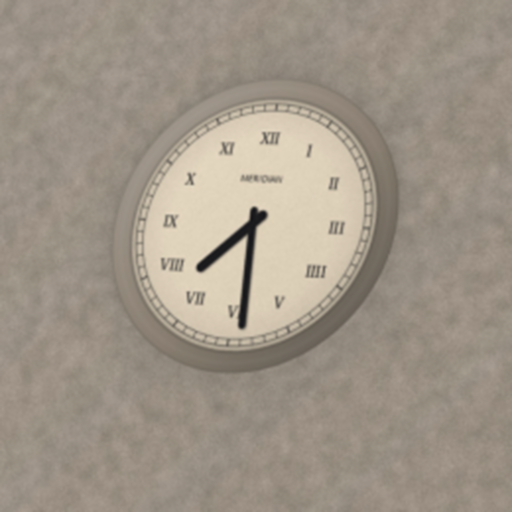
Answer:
h=7 m=29
